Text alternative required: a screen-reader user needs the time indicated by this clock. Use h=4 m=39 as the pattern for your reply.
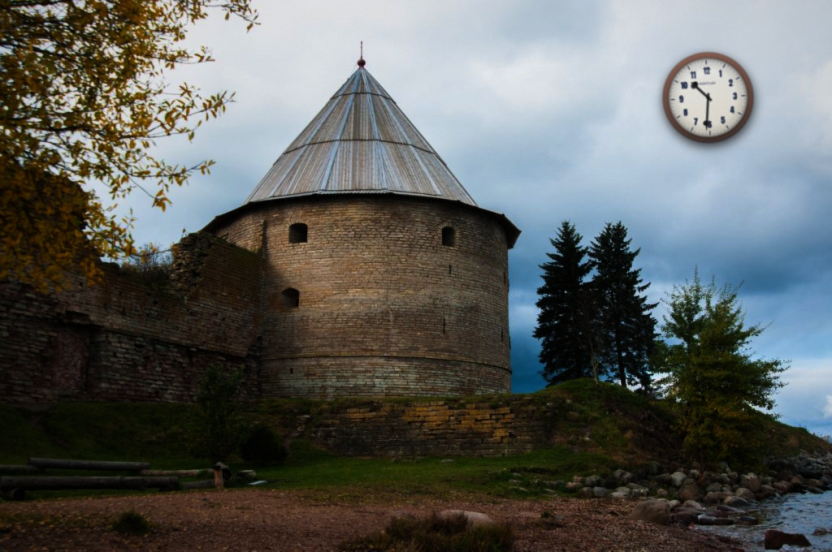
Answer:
h=10 m=31
